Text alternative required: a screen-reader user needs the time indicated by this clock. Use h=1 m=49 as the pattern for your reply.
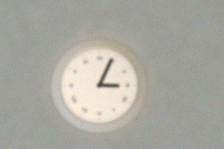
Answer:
h=3 m=4
